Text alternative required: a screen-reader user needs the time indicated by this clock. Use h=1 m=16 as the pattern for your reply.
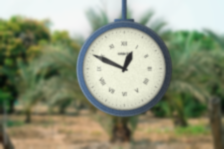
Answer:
h=12 m=49
